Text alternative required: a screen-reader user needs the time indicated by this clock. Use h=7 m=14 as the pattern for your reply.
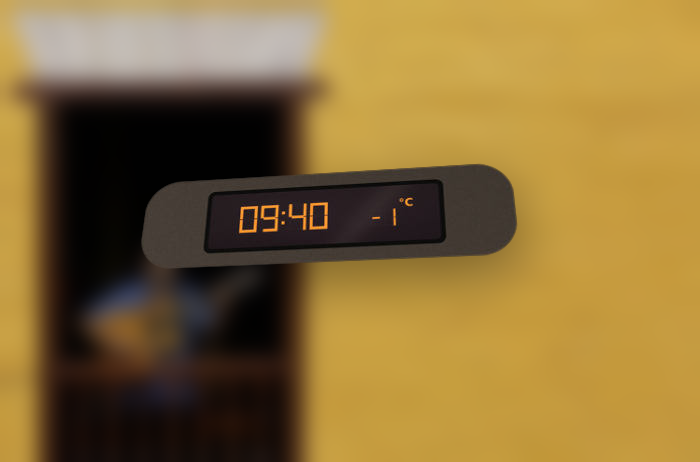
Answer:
h=9 m=40
